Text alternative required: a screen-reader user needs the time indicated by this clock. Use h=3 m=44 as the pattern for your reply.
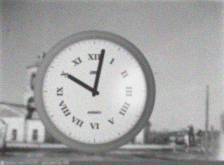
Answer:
h=10 m=2
